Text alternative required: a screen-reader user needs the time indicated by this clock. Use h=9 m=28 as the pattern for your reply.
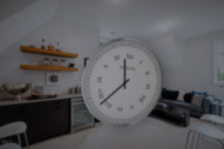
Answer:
h=11 m=37
